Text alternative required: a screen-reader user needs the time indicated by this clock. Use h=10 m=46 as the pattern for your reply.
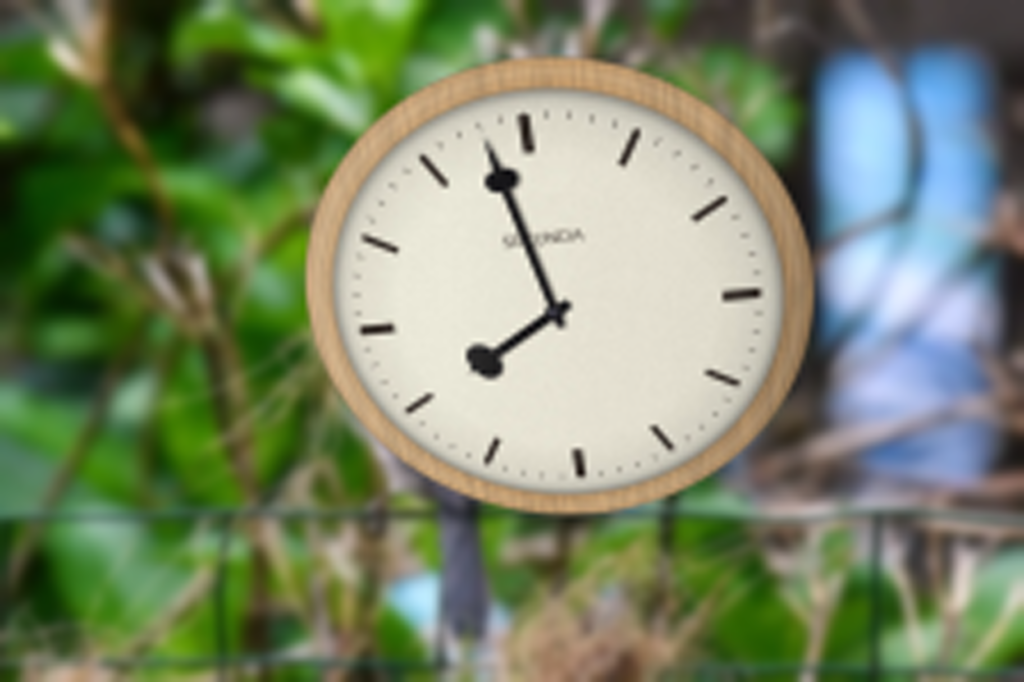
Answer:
h=7 m=58
